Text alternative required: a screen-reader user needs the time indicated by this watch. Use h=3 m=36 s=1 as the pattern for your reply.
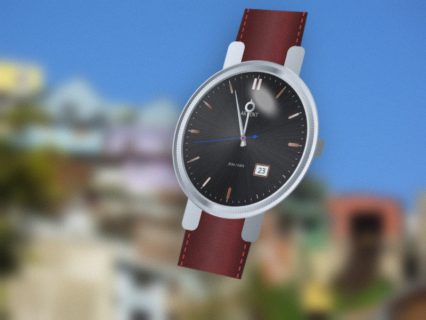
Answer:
h=11 m=55 s=43
